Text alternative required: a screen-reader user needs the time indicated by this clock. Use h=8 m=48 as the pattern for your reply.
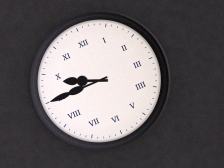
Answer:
h=9 m=45
